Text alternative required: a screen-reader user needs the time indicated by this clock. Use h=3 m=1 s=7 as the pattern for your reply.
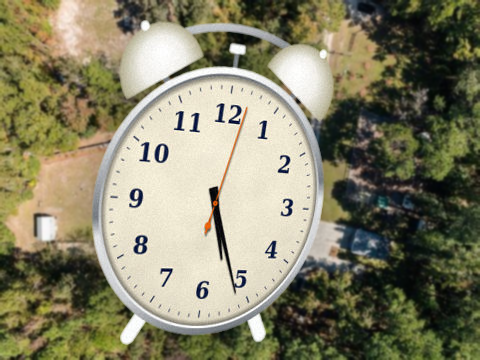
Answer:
h=5 m=26 s=2
